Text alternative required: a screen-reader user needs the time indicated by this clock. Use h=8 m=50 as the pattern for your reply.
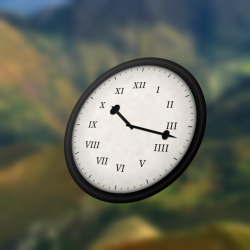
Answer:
h=10 m=17
